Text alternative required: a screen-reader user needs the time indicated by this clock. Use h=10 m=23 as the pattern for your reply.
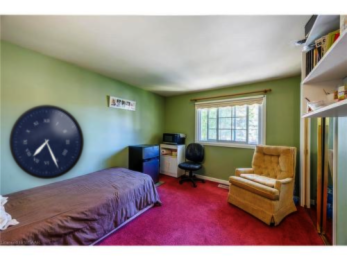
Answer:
h=7 m=26
